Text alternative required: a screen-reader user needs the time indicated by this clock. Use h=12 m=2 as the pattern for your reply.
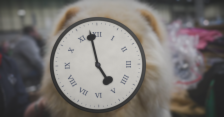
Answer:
h=4 m=58
